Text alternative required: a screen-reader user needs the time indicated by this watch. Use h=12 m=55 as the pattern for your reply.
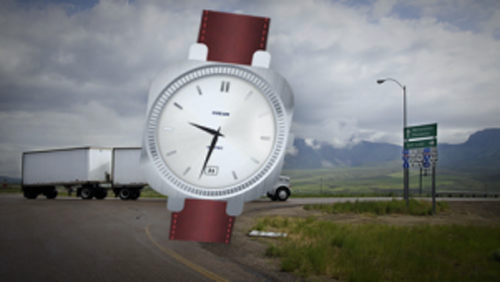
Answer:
h=9 m=32
